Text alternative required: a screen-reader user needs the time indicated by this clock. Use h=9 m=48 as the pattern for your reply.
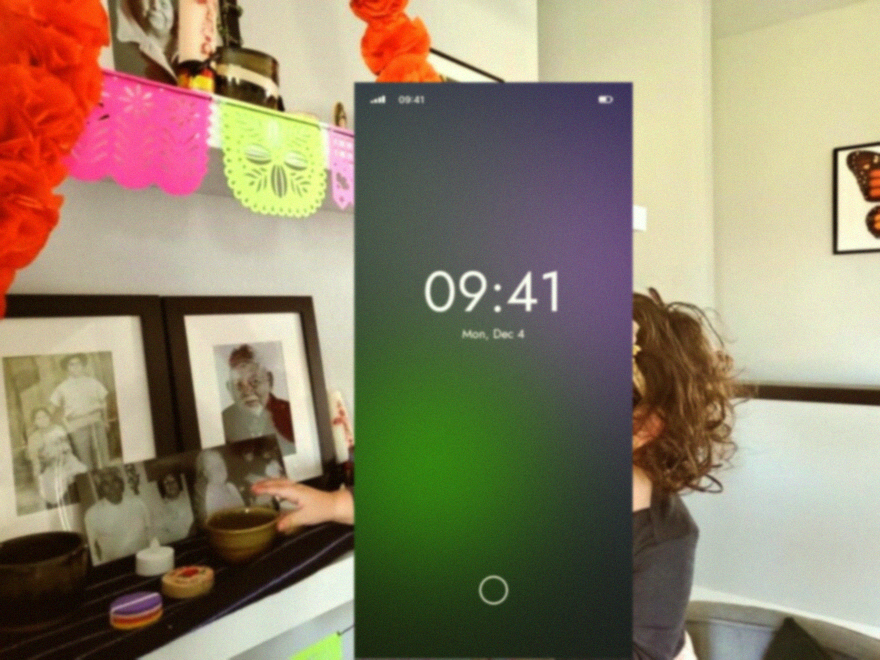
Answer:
h=9 m=41
